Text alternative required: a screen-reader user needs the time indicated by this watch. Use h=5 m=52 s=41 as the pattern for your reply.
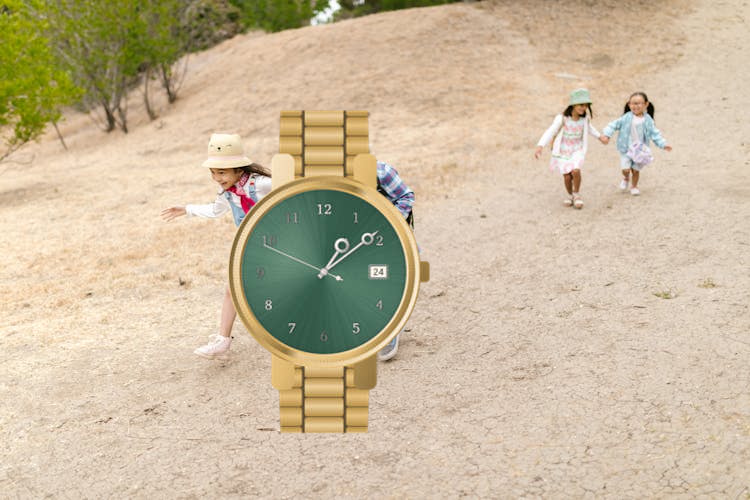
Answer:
h=1 m=8 s=49
